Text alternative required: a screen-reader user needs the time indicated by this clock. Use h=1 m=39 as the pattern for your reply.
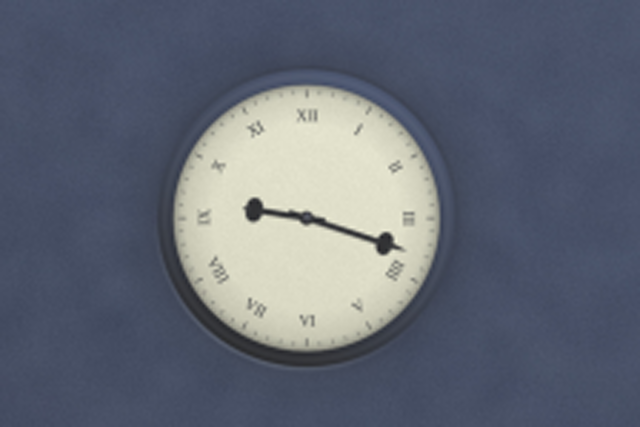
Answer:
h=9 m=18
